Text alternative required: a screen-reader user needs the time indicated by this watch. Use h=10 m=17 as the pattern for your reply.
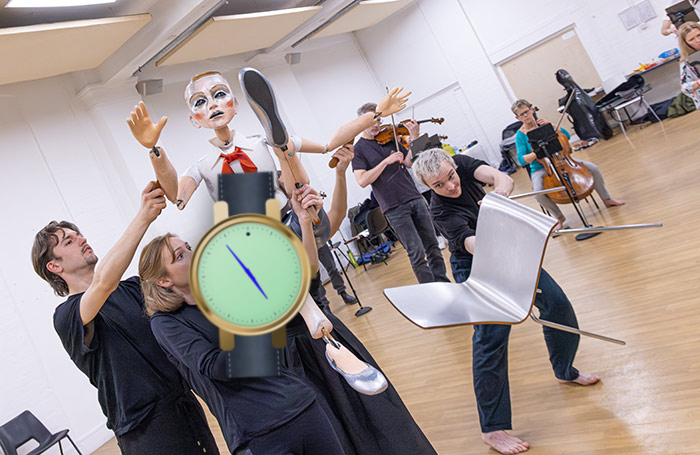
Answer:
h=4 m=54
